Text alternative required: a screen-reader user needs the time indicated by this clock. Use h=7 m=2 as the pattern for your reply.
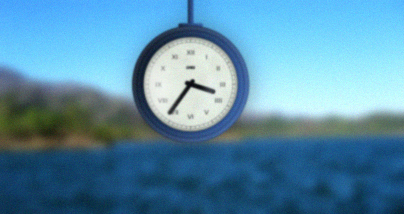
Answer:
h=3 m=36
